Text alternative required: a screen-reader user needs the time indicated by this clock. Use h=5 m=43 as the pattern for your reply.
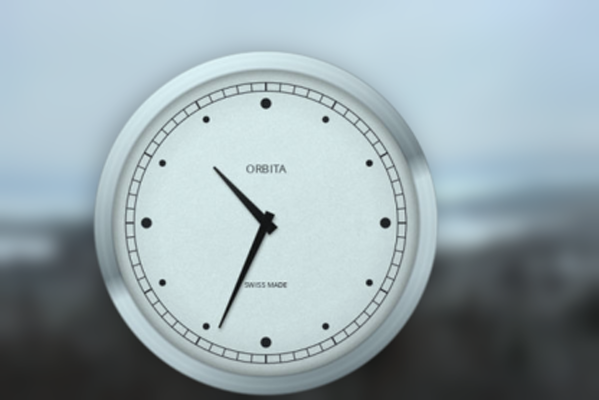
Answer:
h=10 m=34
